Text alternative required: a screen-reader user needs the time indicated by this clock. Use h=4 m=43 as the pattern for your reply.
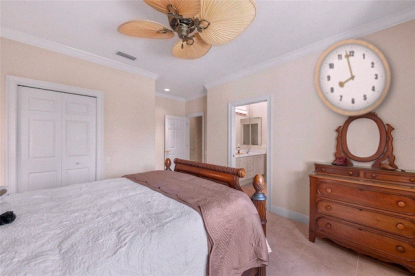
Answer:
h=7 m=58
